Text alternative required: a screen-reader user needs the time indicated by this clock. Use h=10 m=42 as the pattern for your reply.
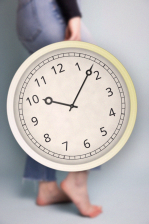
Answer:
h=10 m=8
